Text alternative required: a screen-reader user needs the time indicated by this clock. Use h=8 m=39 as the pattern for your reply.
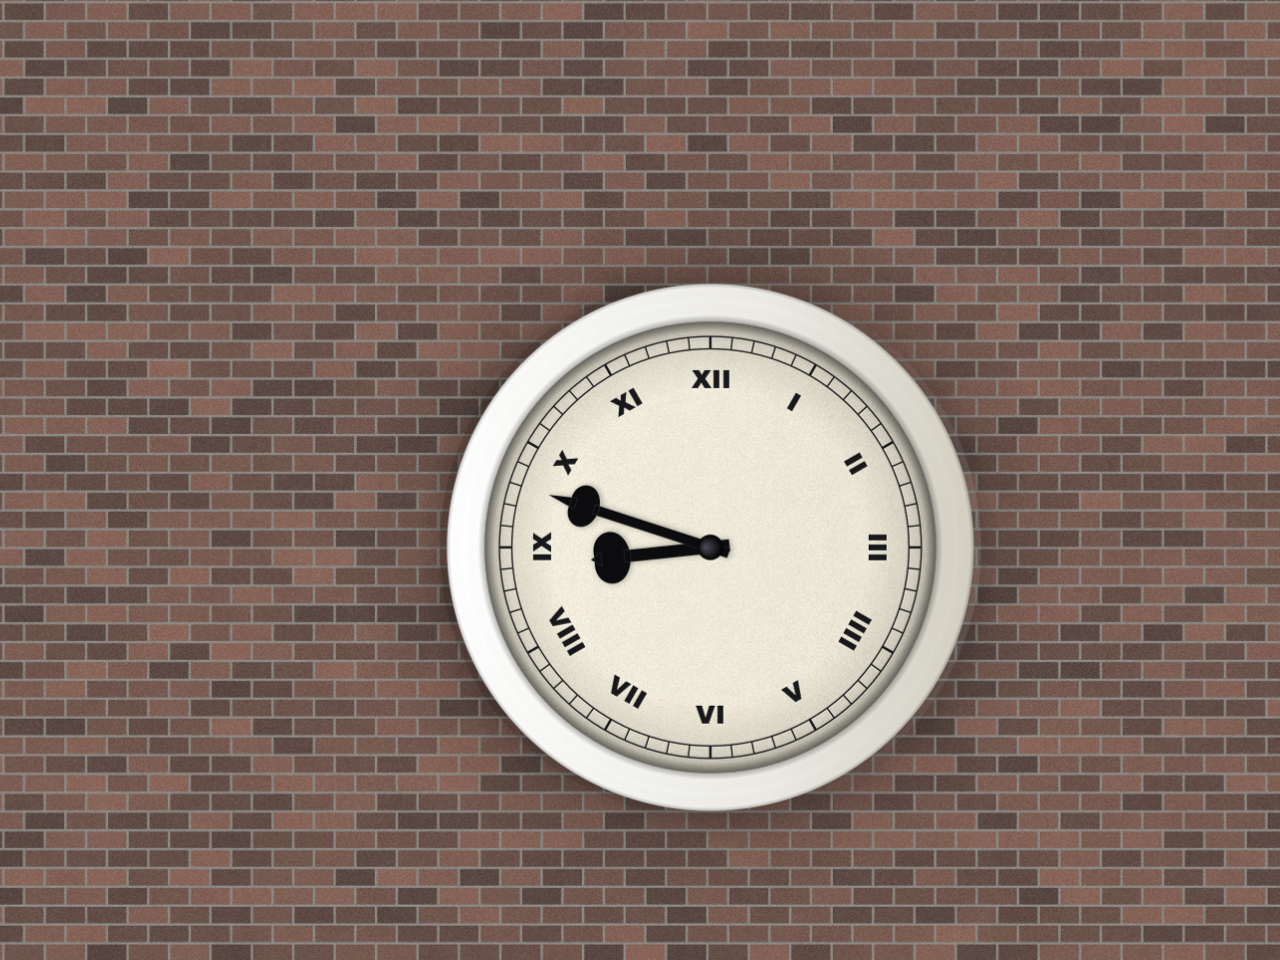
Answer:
h=8 m=48
